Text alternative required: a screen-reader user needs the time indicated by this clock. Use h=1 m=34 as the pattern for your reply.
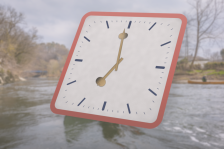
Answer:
h=6 m=59
